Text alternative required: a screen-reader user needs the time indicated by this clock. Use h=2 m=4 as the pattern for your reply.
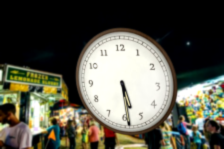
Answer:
h=5 m=29
